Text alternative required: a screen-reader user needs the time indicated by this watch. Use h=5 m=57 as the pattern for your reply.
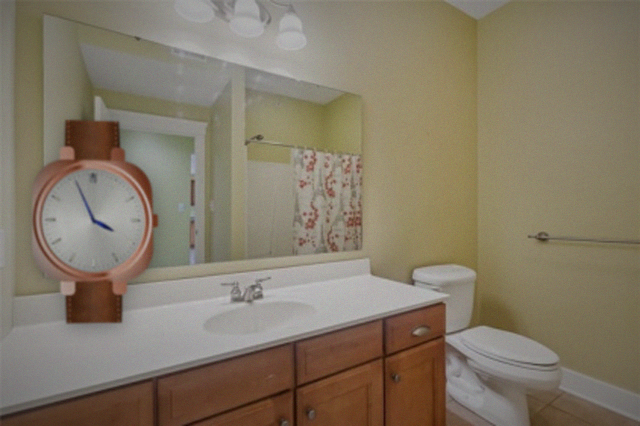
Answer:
h=3 m=56
